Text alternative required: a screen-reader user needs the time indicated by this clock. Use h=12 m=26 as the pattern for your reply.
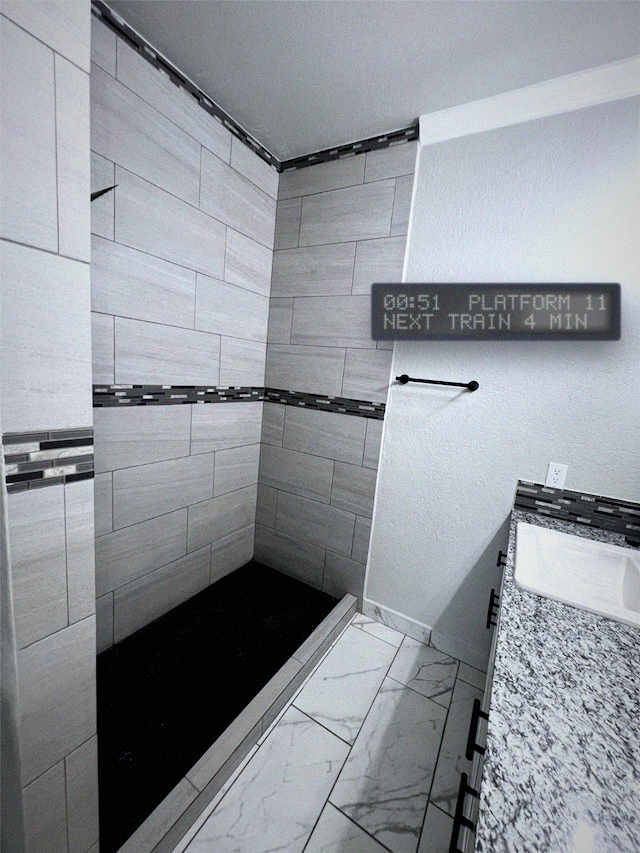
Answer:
h=0 m=51
